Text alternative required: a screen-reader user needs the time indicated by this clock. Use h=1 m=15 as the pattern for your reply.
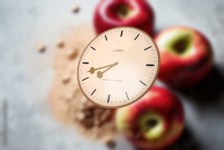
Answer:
h=7 m=42
